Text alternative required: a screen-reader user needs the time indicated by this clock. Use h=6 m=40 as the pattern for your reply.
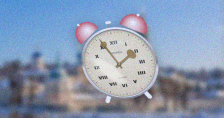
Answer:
h=1 m=56
